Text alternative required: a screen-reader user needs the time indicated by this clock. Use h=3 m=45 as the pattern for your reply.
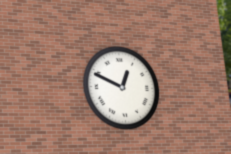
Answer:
h=12 m=49
